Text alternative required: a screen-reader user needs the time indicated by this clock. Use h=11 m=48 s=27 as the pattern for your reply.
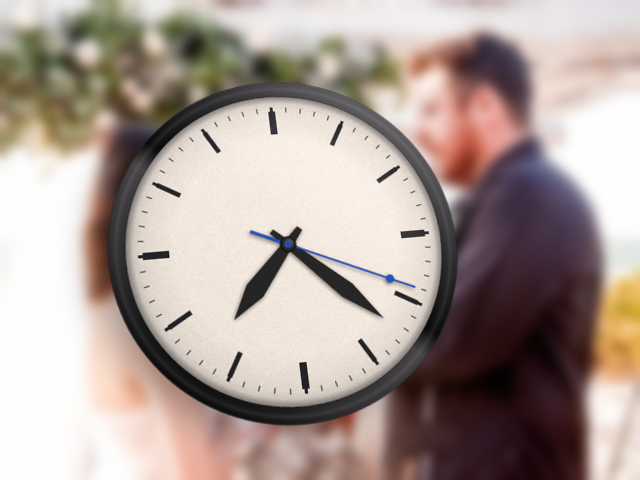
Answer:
h=7 m=22 s=19
